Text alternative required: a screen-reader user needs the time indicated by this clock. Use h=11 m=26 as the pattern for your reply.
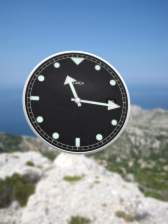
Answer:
h=11 m=16
